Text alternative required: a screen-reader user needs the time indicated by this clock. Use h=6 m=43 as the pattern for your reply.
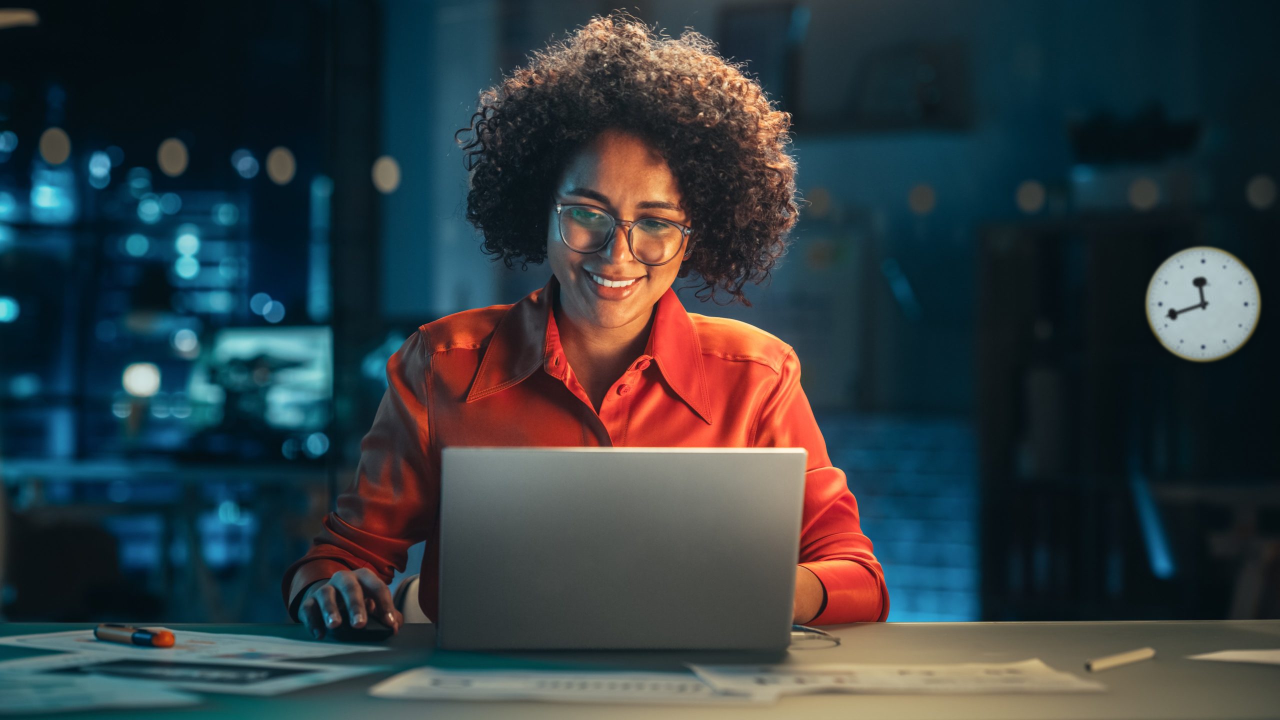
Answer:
h=11 m=42
